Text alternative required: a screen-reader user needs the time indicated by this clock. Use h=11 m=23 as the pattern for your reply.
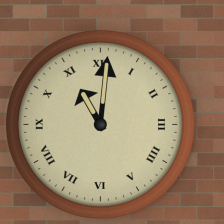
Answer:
h=11 m=1
